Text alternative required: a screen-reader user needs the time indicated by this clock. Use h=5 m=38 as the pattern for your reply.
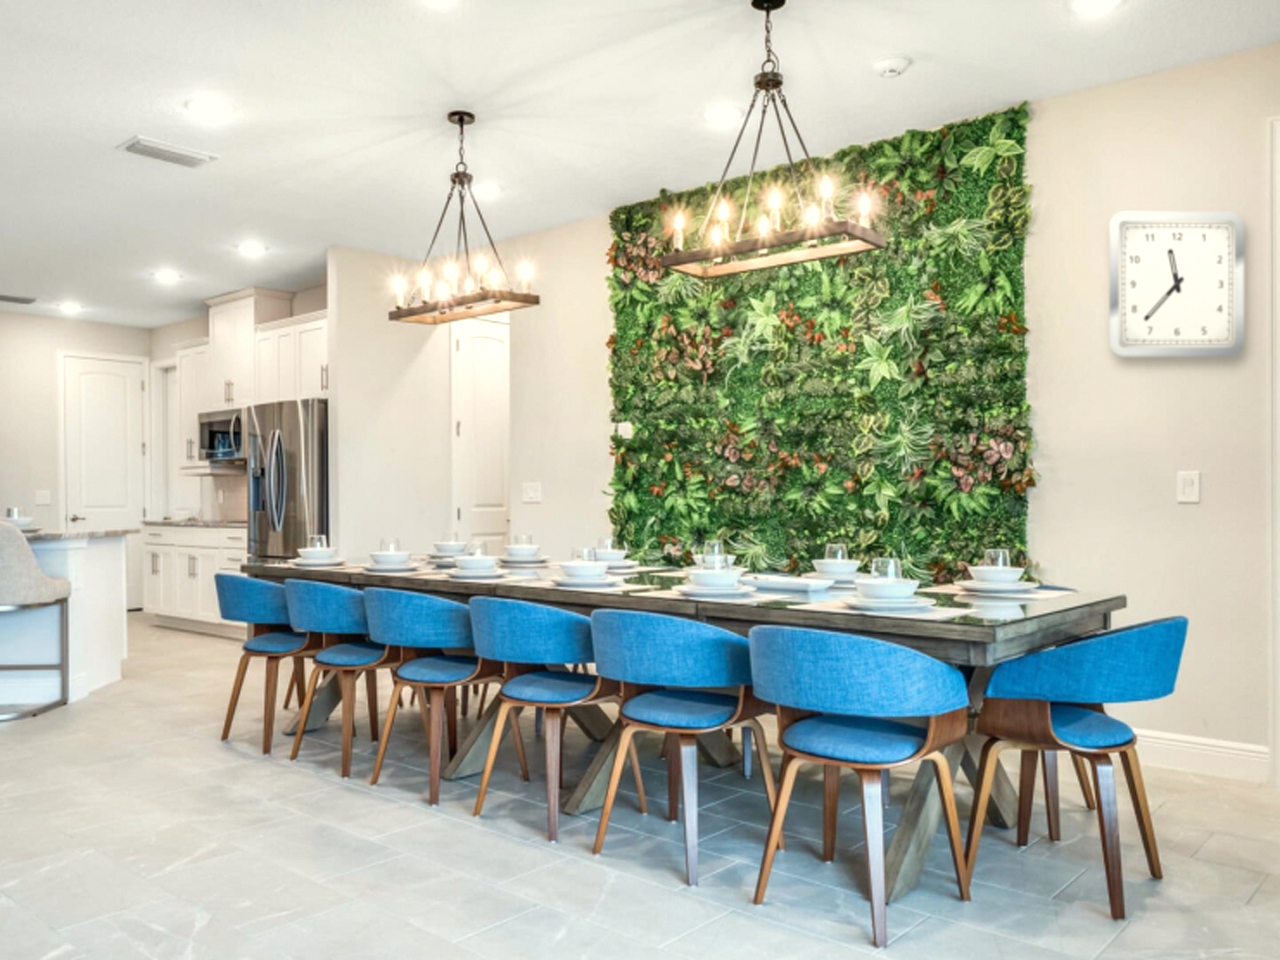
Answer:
h=11 m=37
